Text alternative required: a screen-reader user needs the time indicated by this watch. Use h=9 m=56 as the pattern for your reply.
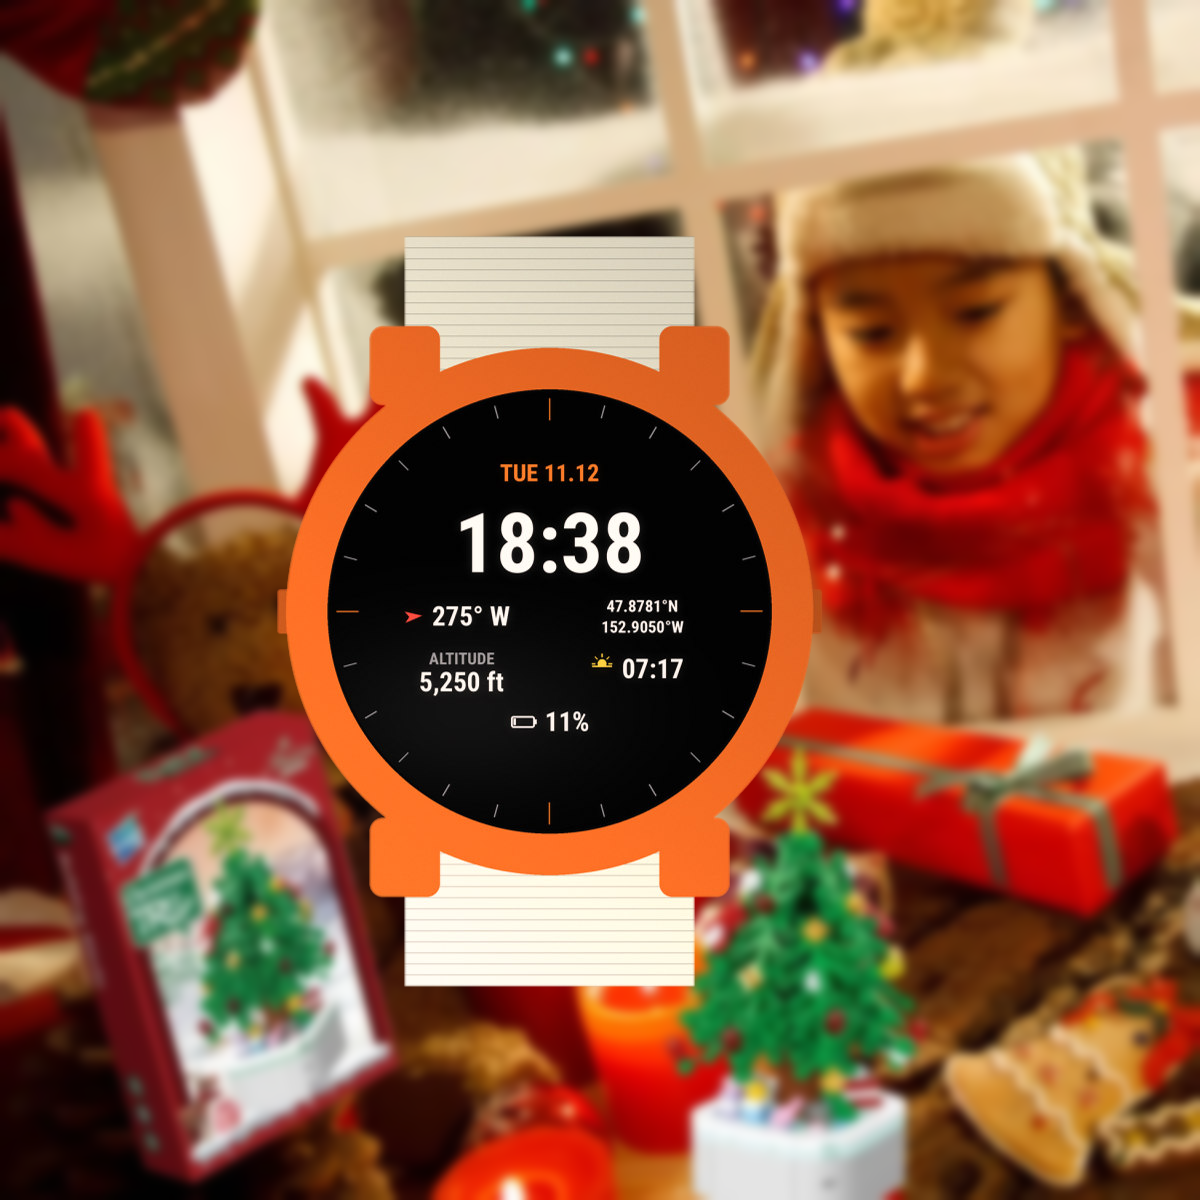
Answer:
h=18 m=38
